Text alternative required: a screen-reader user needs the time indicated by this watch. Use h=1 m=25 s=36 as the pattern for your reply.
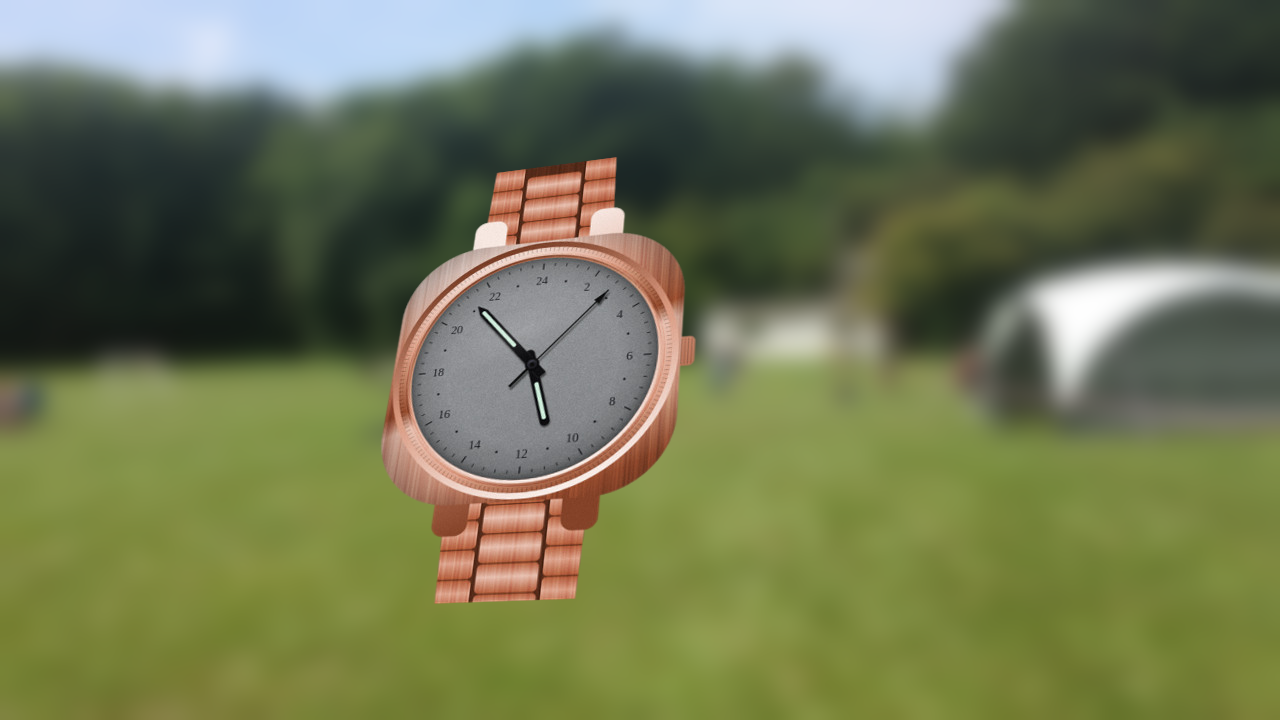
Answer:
h=10 m=53 s=7
